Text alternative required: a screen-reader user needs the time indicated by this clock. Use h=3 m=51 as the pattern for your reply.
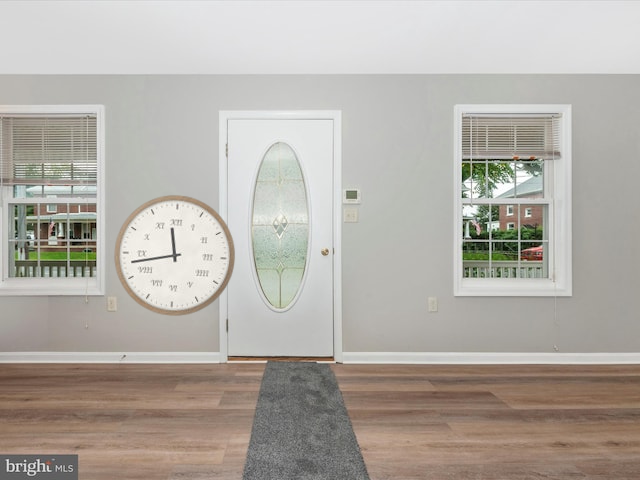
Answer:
h=11 m=43
